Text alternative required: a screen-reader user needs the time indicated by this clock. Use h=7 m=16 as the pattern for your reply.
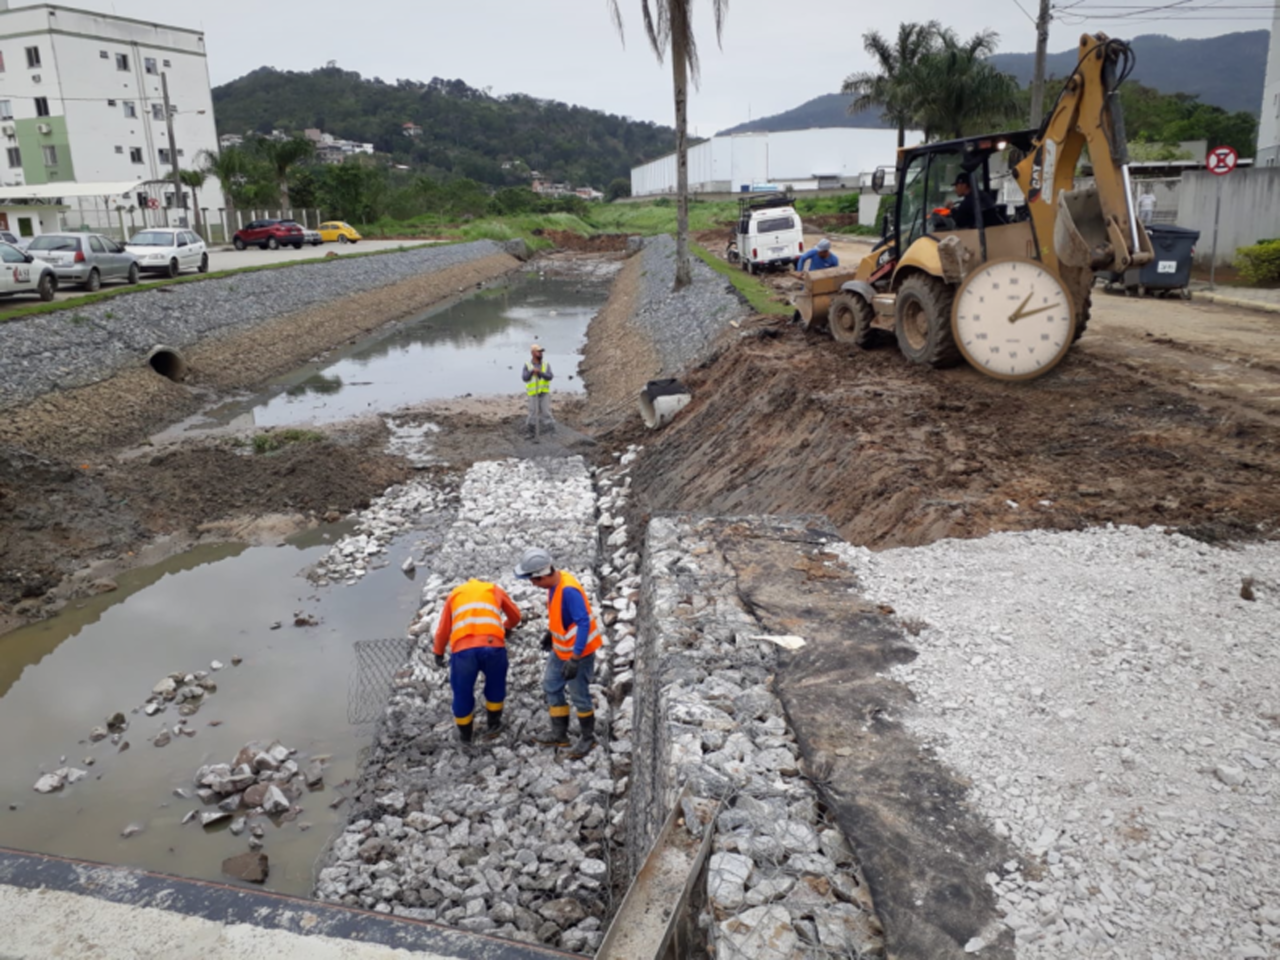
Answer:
h=1 m=12
